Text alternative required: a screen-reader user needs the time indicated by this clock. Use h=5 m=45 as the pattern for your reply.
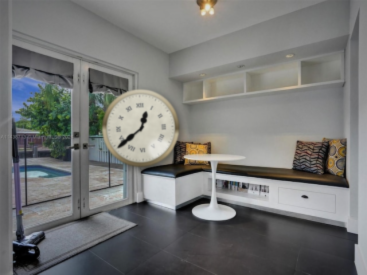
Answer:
h=12 m=39
